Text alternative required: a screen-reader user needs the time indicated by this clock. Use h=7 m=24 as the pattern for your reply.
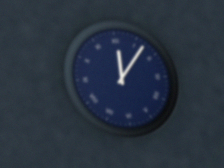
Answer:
h=12 m=7
